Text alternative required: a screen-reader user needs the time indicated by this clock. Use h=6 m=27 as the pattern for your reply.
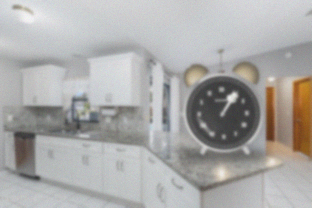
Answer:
h=1 m=6
